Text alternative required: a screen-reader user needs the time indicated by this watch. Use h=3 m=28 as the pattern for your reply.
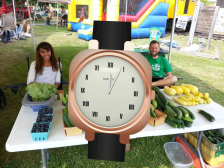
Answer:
h=12 m=4
